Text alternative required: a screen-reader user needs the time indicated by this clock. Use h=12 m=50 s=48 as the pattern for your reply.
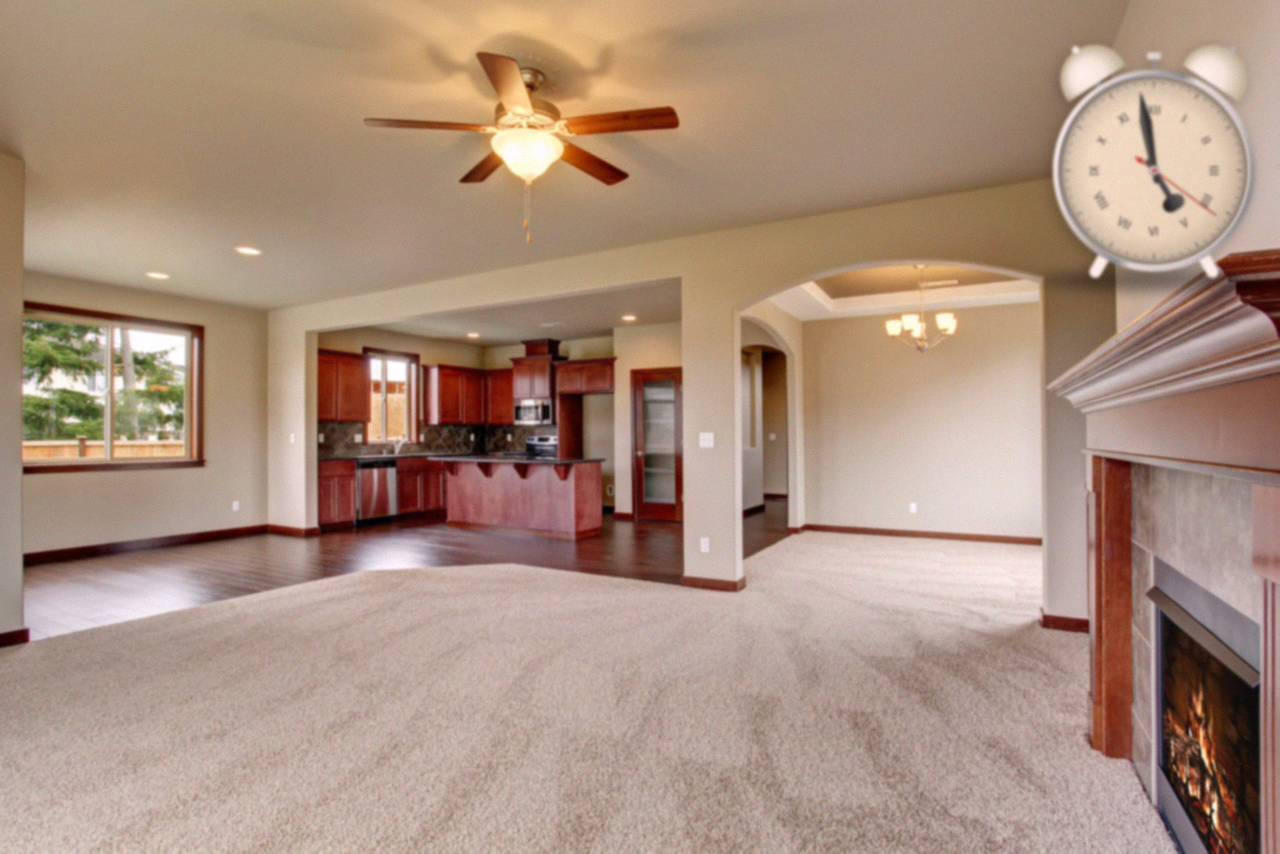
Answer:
h=4 m=58 s=21
